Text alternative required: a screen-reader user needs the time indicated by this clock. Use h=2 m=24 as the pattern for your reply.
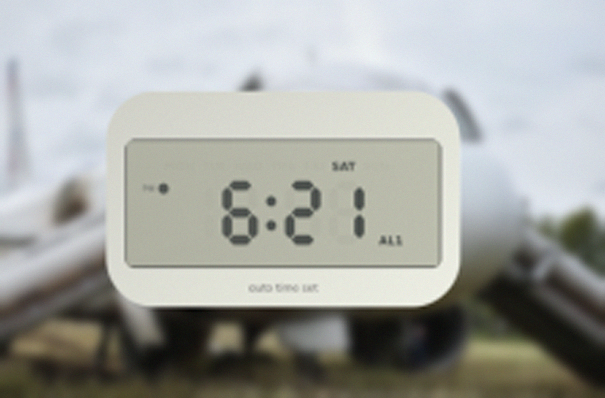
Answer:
h=6 m=21
